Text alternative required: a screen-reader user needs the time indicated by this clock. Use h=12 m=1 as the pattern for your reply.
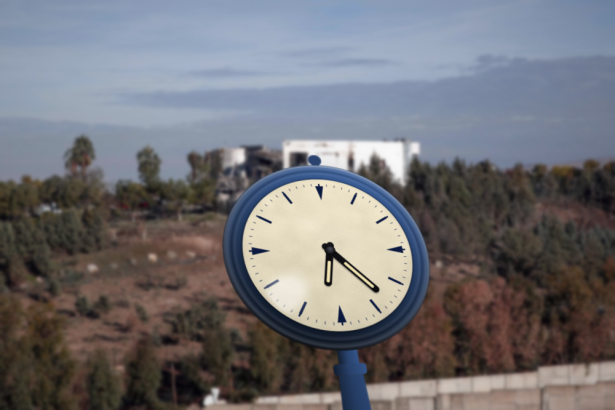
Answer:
h=6 m=23
